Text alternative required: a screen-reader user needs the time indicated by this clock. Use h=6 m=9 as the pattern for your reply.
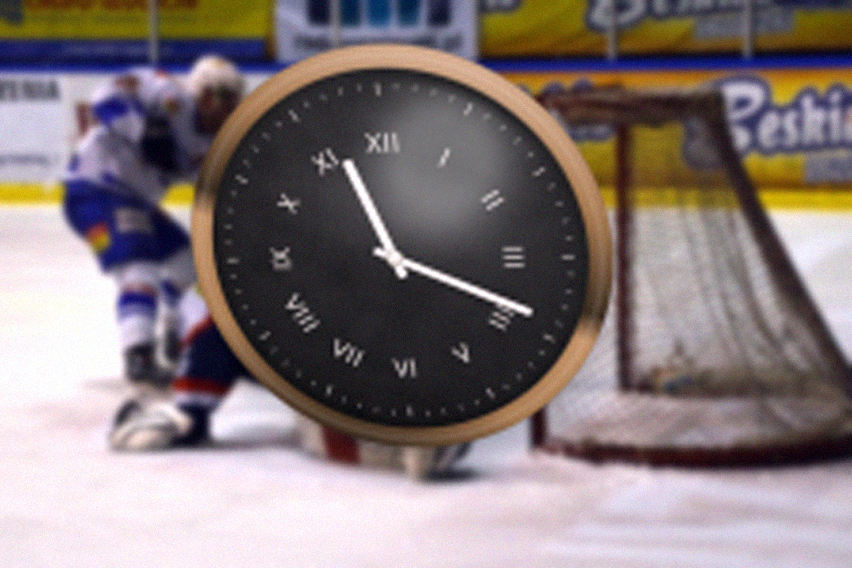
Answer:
h=11 m=19
